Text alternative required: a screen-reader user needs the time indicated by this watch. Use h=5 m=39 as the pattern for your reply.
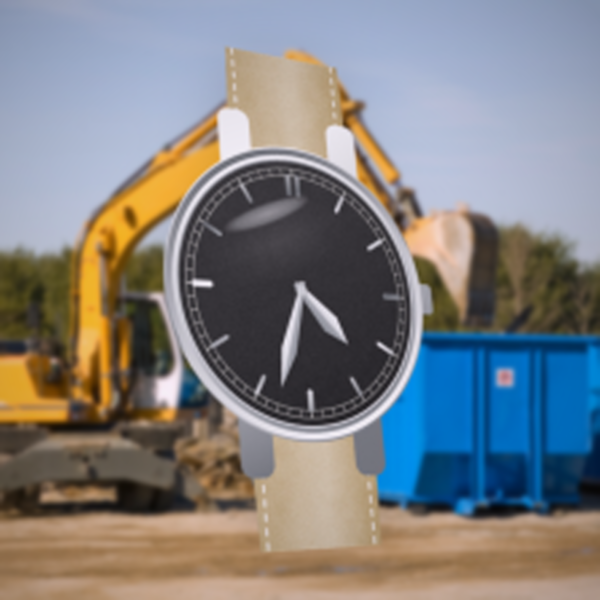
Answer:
h=4 m=33
